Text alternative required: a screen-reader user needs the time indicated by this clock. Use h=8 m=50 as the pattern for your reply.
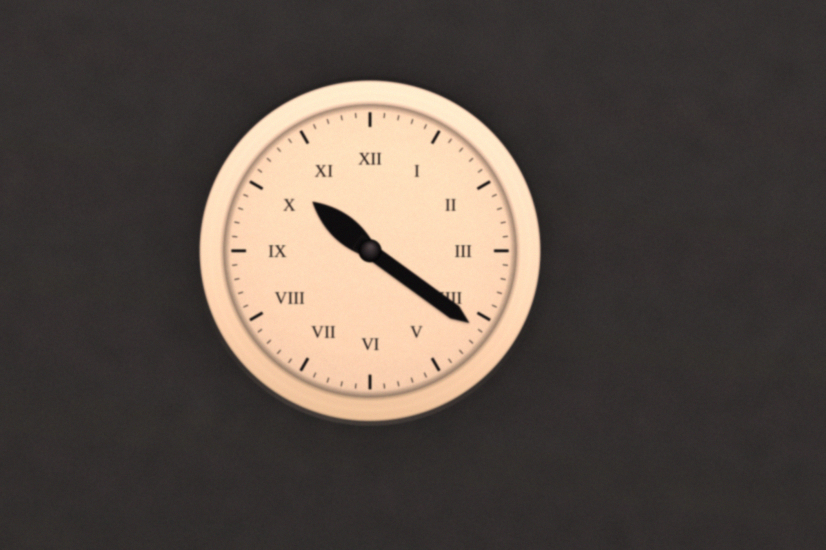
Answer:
h=10 m=21
